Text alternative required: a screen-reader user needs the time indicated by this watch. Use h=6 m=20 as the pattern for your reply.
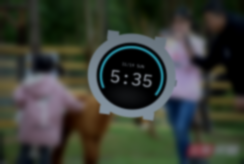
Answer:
h=5 m=35
